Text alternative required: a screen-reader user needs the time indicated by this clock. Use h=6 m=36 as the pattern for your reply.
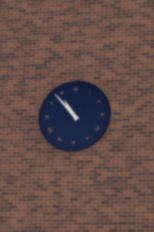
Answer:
h=10 m=53
